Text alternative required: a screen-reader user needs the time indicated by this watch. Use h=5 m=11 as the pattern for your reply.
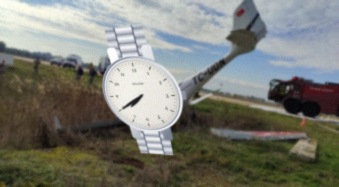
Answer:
h=7 m=40
